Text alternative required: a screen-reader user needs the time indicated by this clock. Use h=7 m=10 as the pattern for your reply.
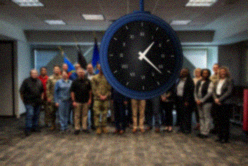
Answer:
h=1 m=22
